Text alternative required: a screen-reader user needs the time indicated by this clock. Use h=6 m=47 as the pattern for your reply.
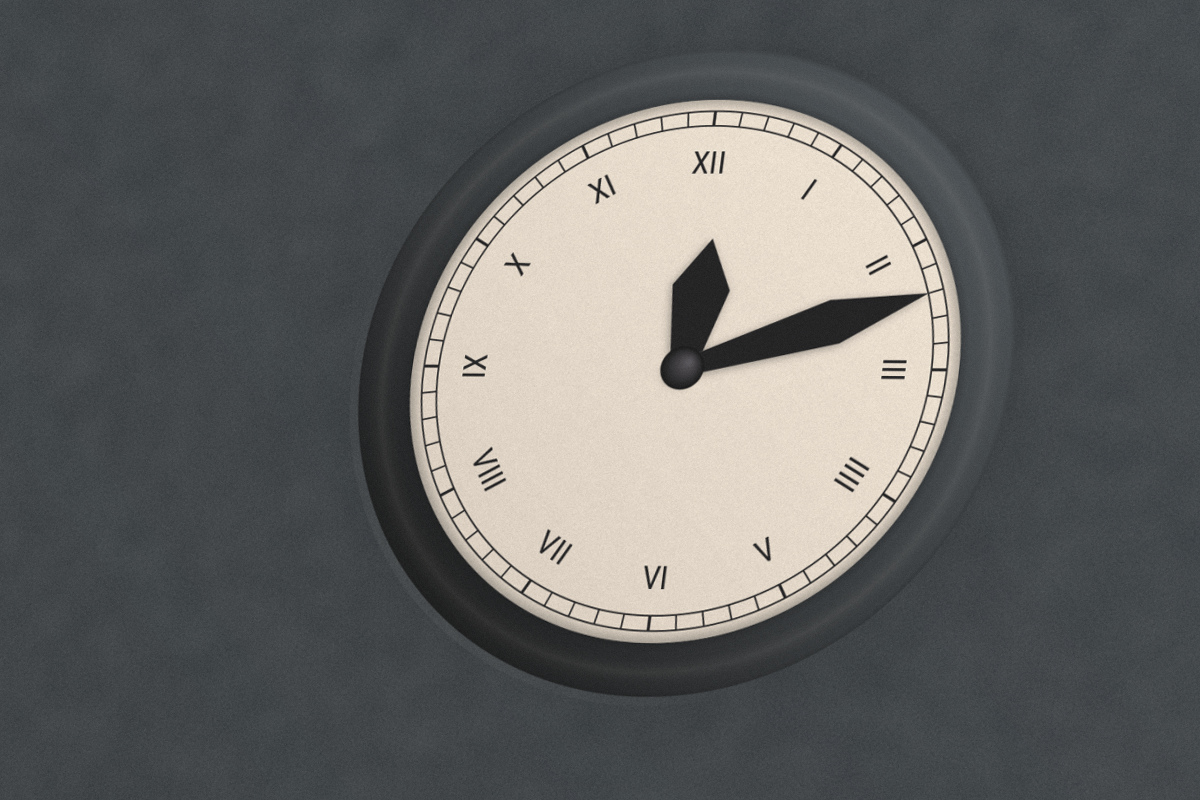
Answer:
h=12 m=12
